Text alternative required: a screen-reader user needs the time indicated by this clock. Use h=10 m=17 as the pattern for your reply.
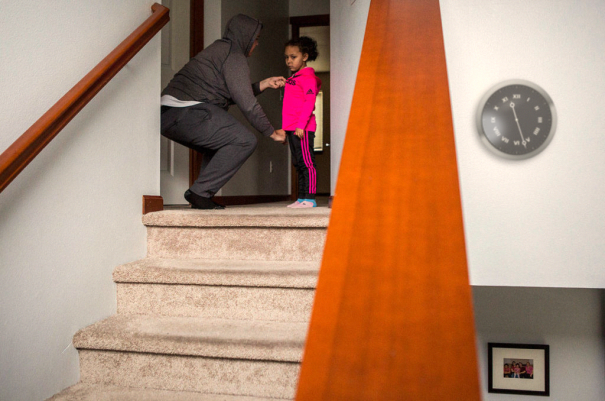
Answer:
h=11 m=27
